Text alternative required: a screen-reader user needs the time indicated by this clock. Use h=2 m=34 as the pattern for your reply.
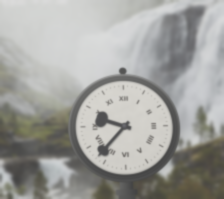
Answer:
h=9 m=37
